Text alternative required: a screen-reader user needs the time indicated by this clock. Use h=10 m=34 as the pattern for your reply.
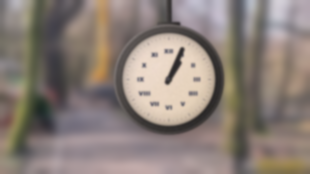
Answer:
h=1 m=4
